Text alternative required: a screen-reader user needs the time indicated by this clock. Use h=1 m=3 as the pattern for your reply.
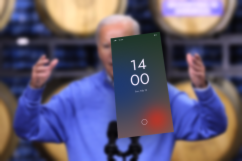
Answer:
h=14 m=0
